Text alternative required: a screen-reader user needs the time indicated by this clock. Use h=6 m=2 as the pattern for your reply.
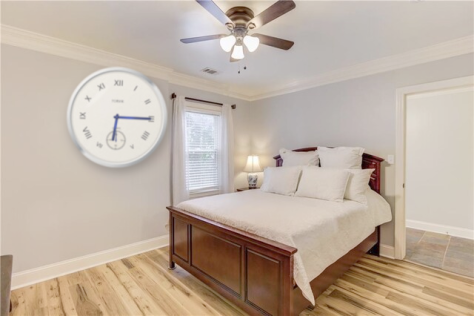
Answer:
h=6 m=15
